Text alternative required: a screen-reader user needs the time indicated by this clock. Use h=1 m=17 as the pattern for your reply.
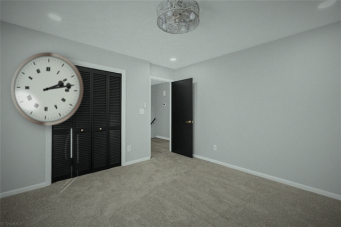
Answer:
h=2 m=13
